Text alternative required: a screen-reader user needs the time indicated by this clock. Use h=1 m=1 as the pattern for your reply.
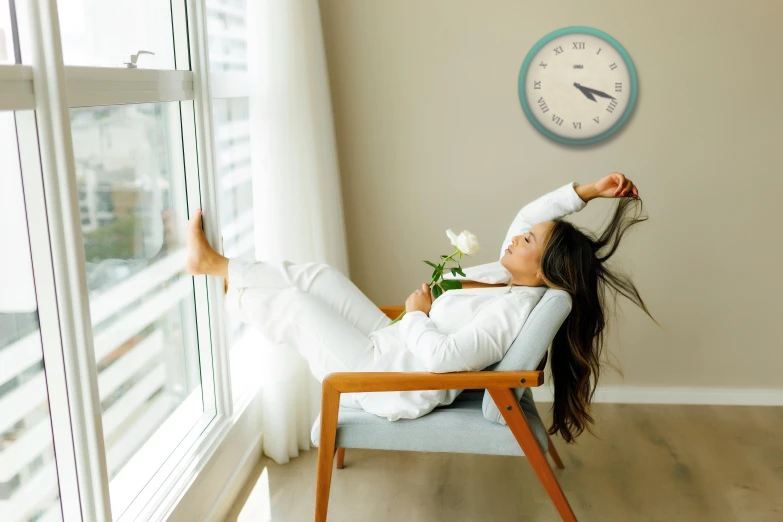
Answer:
h=4 m=18
